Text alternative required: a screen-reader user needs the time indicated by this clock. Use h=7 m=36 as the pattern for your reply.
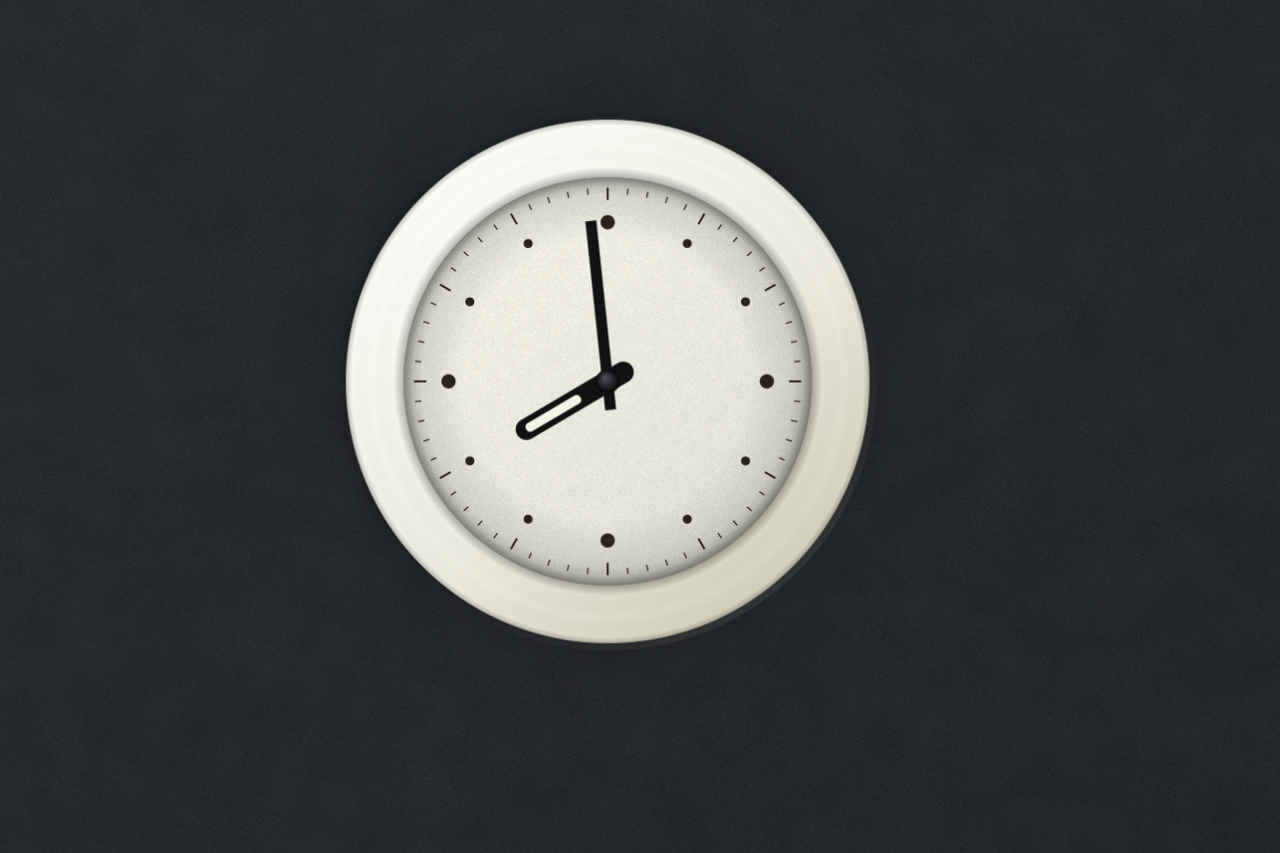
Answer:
h=7 m=59
